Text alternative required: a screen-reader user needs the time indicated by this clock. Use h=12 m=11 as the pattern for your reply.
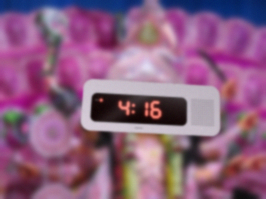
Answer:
h=4 m=16
